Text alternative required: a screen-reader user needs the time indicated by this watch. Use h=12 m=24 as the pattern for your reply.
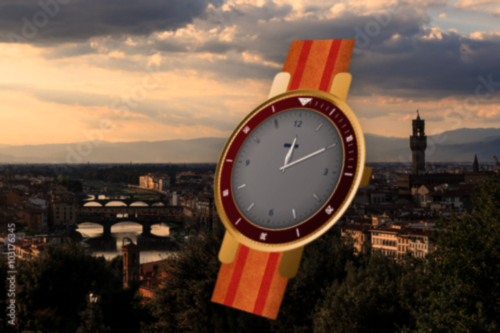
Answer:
h=12 m=10
